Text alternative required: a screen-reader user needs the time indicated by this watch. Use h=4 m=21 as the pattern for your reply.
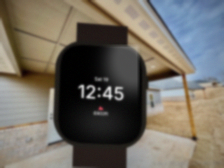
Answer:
h=12 m=45
